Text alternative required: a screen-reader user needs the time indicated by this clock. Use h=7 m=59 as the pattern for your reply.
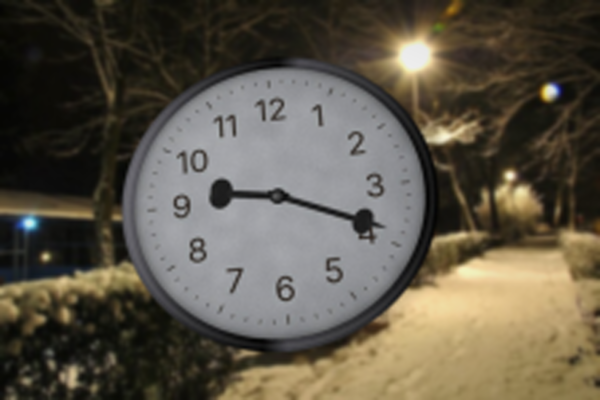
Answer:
h=9 m=19
